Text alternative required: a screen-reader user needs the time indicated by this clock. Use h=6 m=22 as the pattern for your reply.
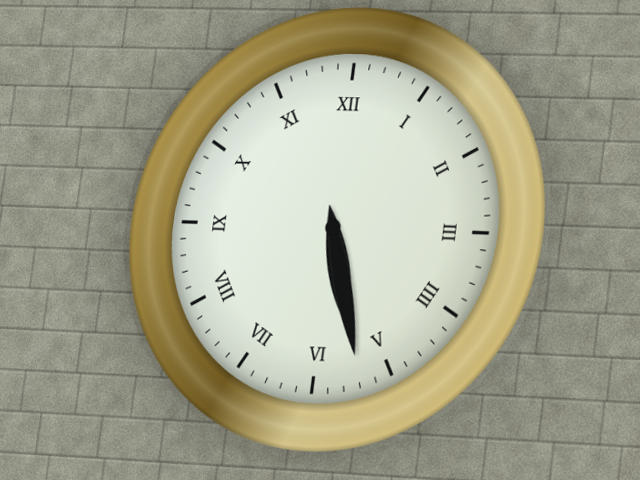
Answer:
h=5 m=27
